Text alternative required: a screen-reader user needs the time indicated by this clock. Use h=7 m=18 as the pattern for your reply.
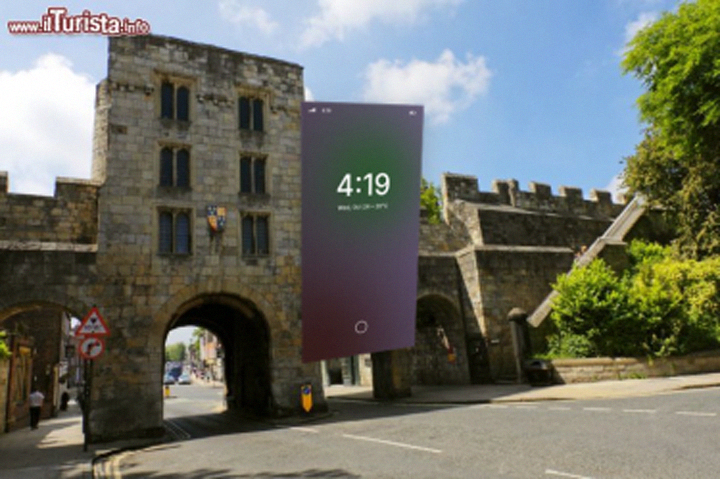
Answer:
h=4 m=19
